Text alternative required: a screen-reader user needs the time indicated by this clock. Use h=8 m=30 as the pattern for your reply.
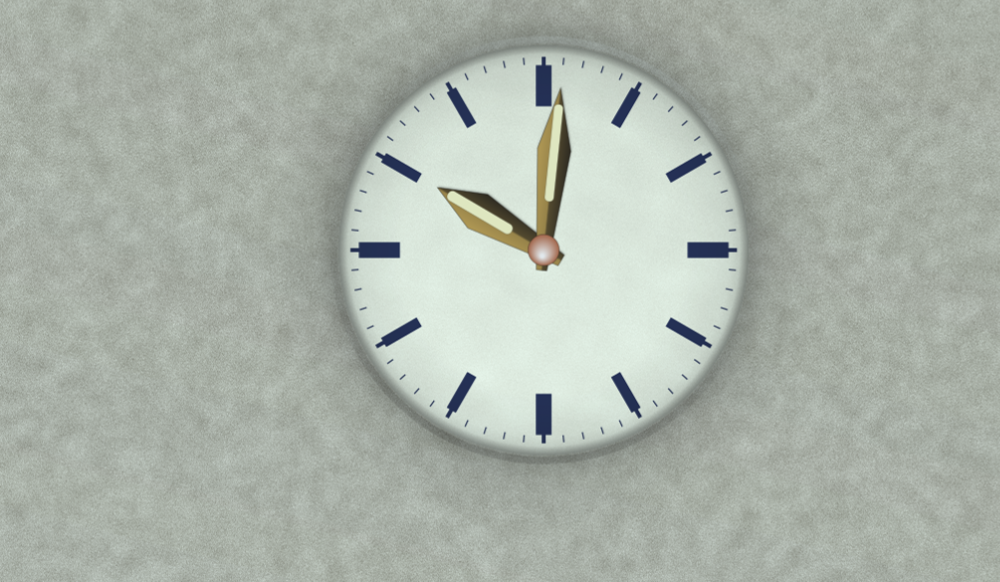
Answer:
h=10 m=1
